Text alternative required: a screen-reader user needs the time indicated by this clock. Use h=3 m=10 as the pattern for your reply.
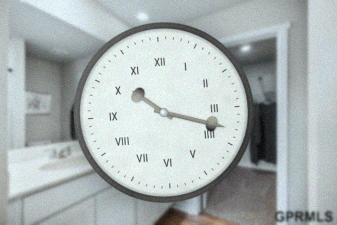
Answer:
h=10 m=18
